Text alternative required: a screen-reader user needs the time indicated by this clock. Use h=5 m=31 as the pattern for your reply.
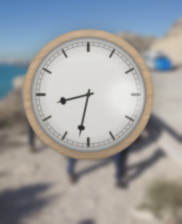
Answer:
h=8 m=32
